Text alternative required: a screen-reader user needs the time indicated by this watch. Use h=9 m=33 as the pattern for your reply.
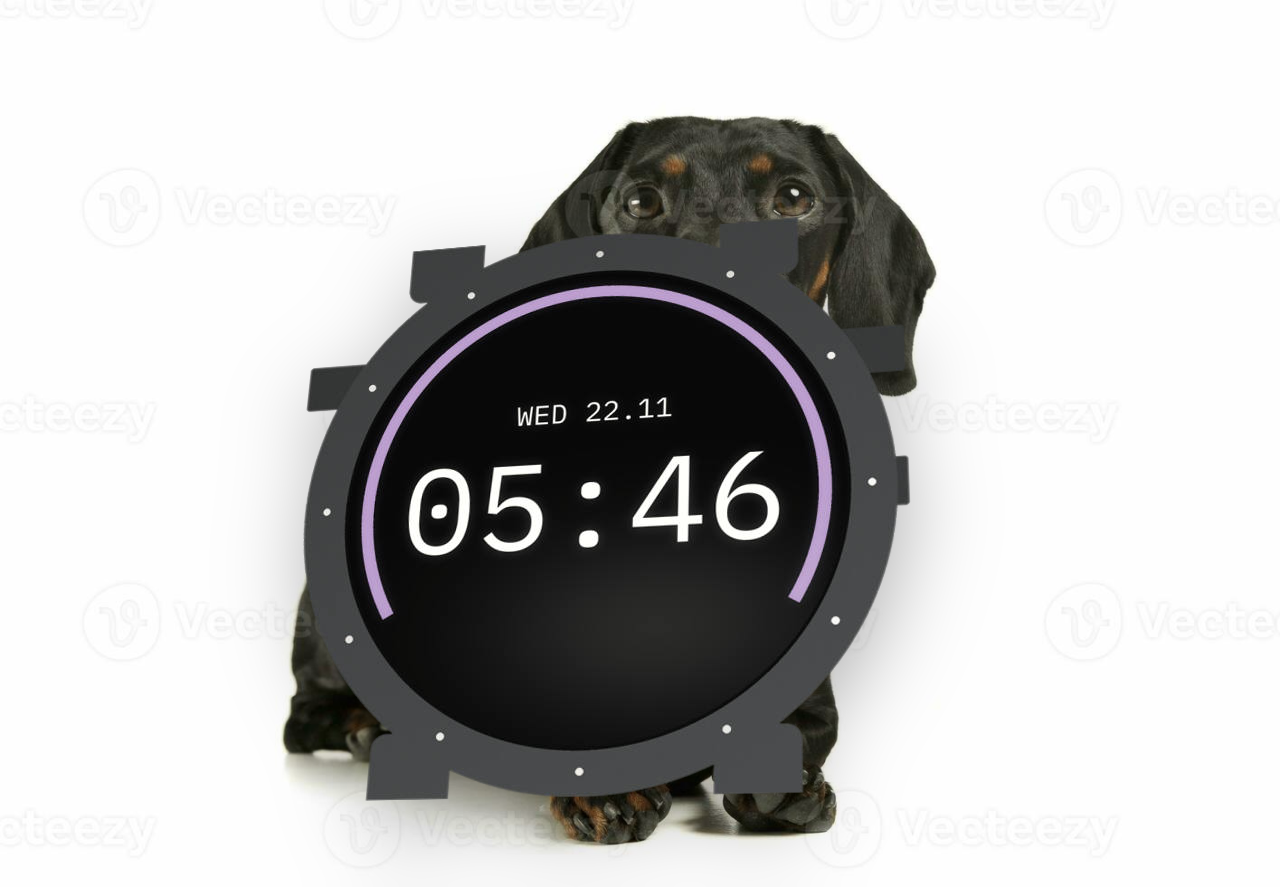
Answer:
h=5 m=46
